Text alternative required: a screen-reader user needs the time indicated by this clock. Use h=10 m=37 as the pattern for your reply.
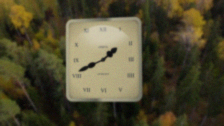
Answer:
h=1 m=41
